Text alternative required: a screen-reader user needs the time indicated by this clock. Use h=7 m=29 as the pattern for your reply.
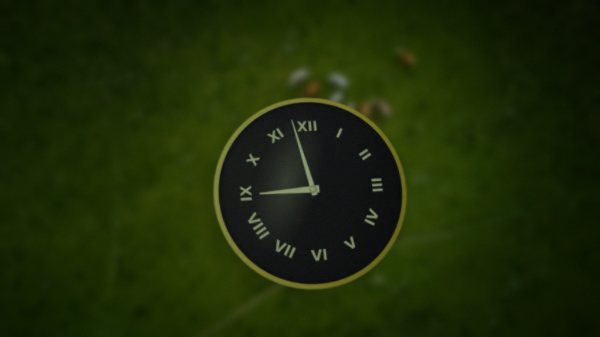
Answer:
h=8 m=58
